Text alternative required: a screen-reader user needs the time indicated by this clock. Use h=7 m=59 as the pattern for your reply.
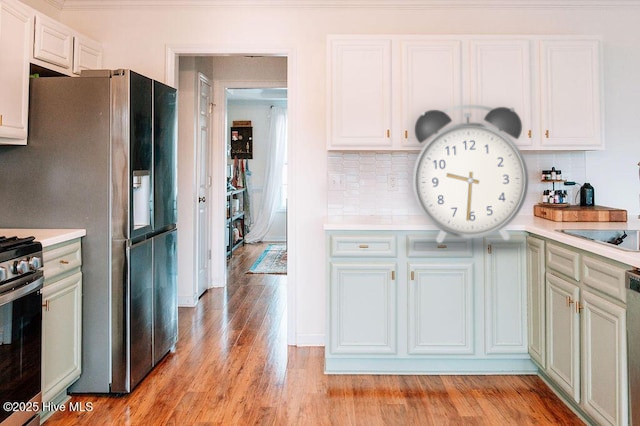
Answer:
h=9 m=31
